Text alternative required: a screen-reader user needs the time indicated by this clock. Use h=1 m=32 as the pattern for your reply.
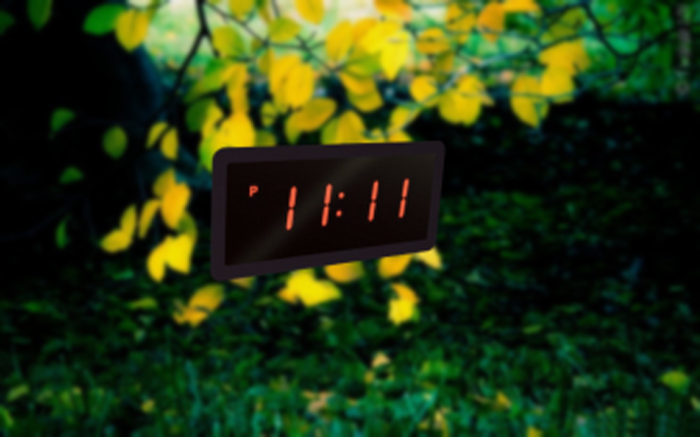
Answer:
h=11 m=11
